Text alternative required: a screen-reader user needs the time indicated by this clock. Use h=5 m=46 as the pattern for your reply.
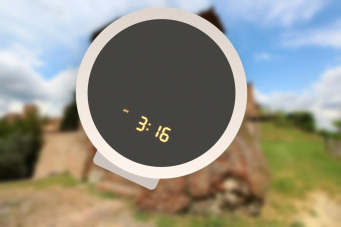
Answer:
h=3 m=16
